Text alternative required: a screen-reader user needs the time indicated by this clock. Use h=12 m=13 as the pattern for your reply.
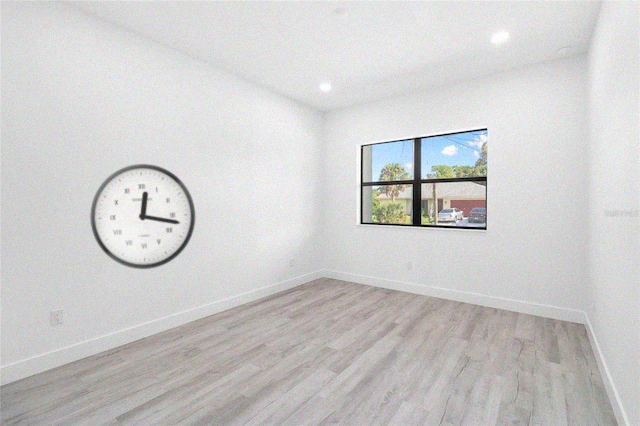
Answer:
h=12 m=17
